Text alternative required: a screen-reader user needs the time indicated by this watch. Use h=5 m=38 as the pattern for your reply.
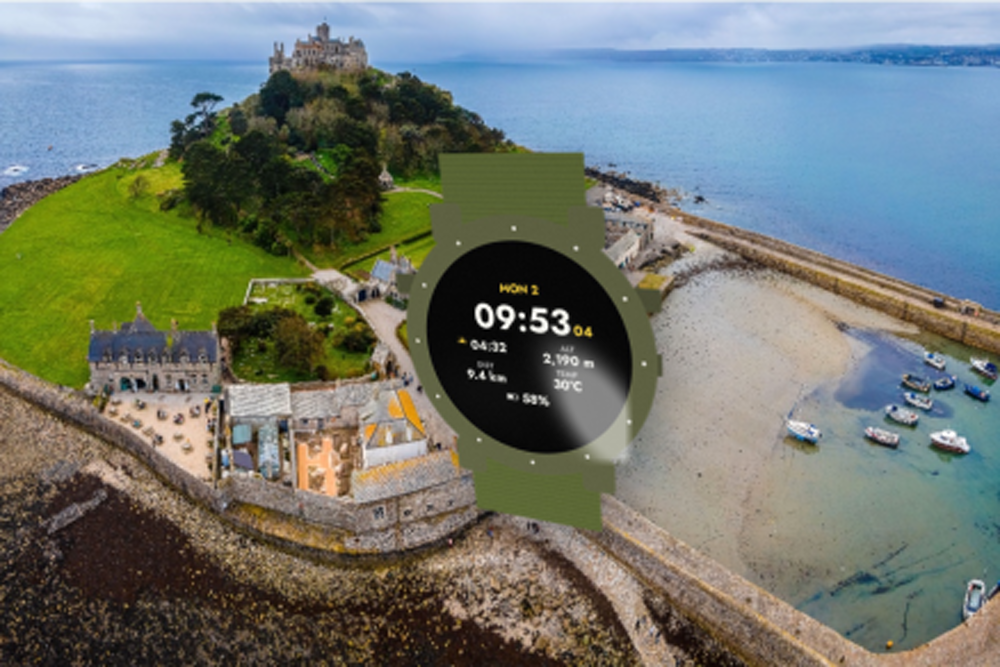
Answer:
h=9 m=53
